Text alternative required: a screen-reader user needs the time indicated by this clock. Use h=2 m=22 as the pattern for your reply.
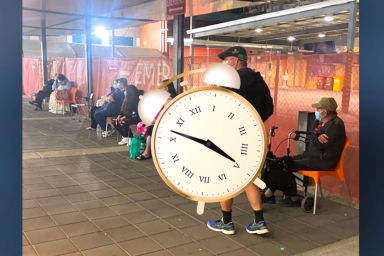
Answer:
h=4 m=52
